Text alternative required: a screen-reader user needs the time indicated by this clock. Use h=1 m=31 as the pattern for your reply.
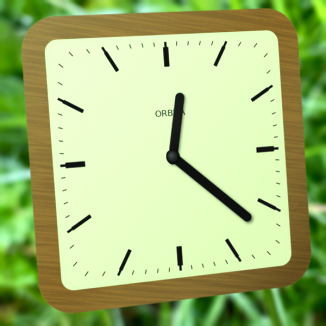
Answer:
h=12 m=22
